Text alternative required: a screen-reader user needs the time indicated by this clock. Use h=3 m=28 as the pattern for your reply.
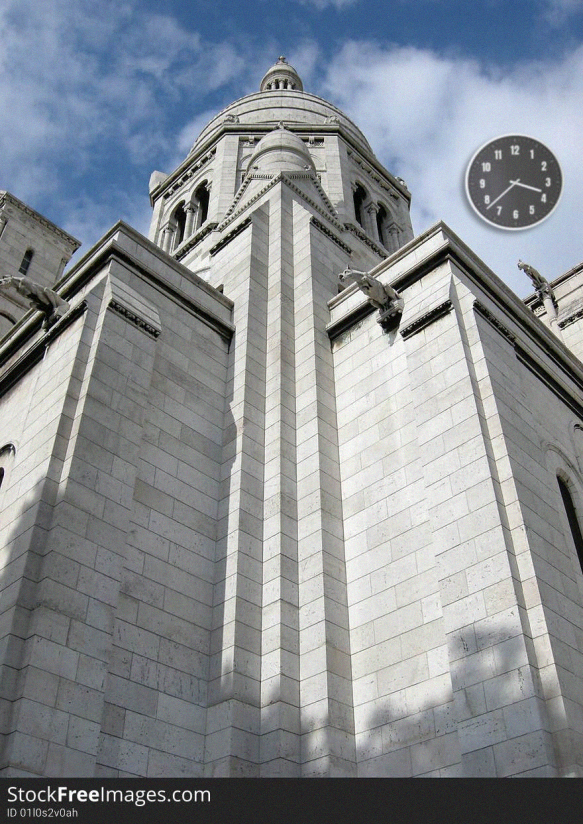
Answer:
h=3 m=38
